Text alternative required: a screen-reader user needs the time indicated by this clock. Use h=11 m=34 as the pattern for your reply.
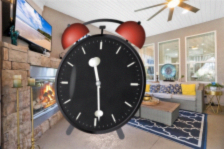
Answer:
h=11 m=29
